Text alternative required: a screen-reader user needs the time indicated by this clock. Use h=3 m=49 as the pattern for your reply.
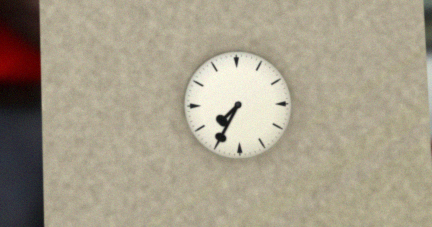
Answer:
h=7 m=35
